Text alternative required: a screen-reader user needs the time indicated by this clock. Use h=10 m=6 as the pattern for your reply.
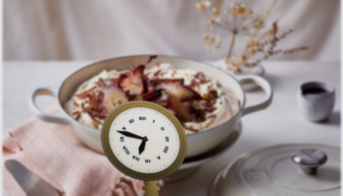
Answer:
h=6 m=48
